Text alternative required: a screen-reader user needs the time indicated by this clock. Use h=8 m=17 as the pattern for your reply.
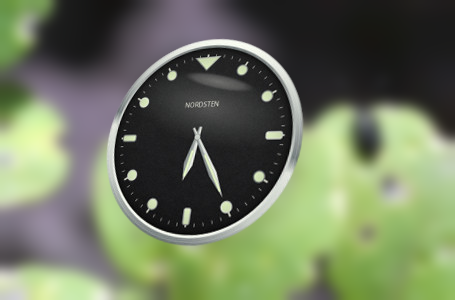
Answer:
h=6 m=25
